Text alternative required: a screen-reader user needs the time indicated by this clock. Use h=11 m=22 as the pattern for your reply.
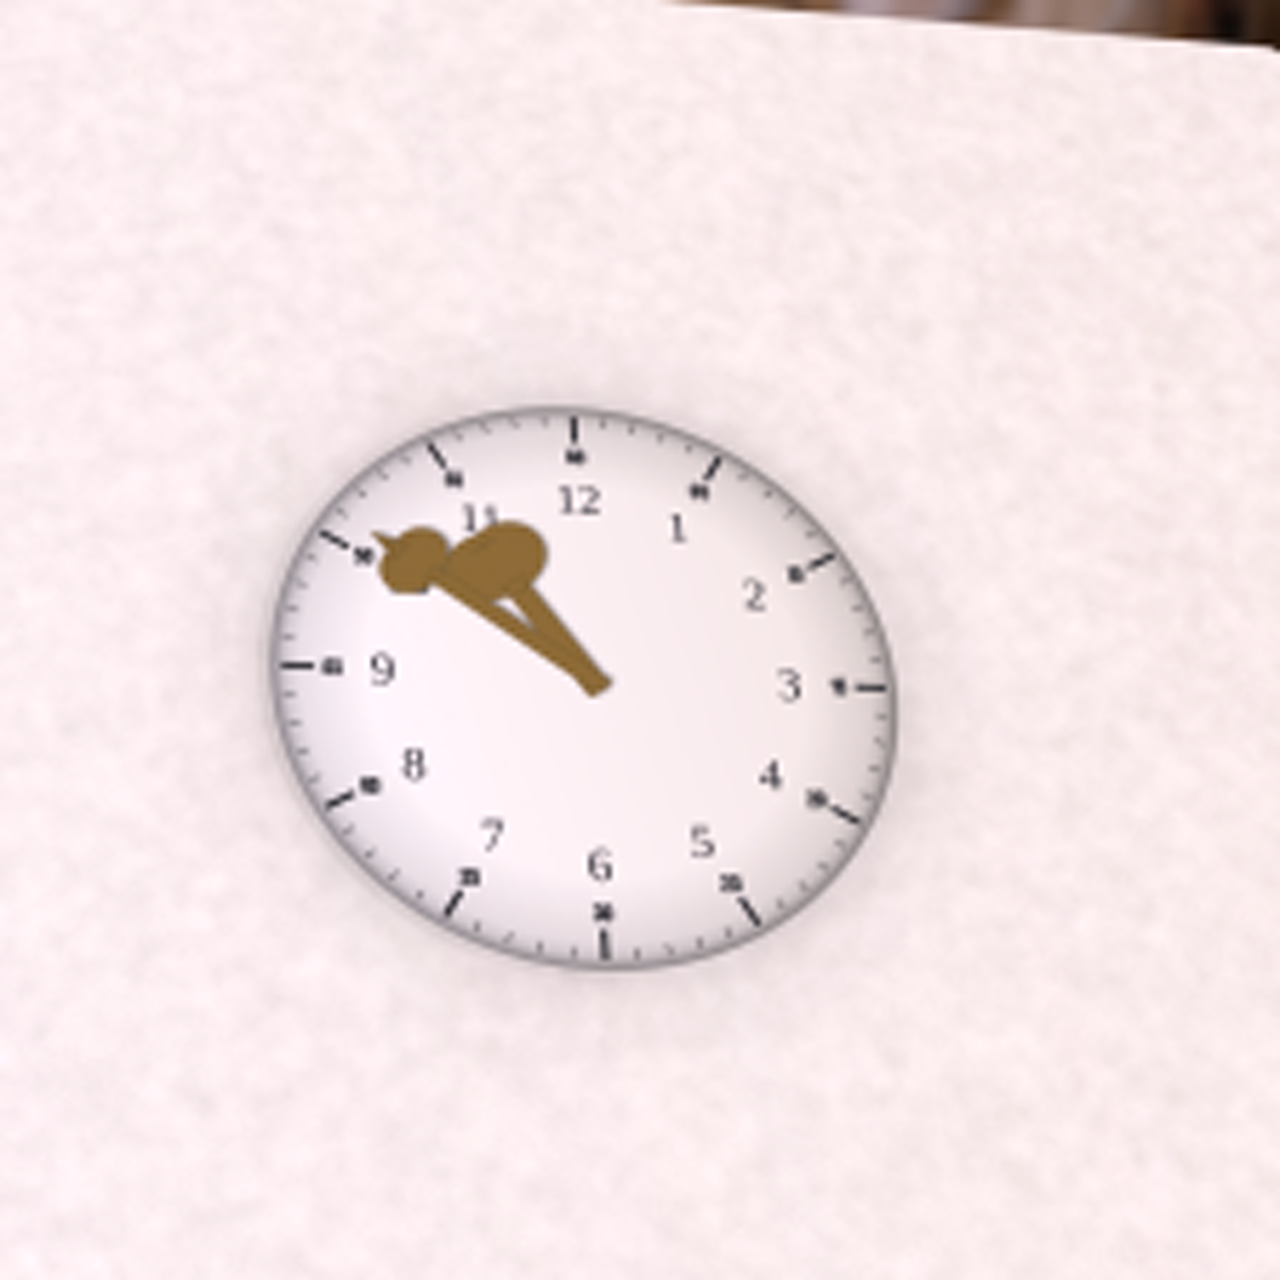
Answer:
h=10 m=51
